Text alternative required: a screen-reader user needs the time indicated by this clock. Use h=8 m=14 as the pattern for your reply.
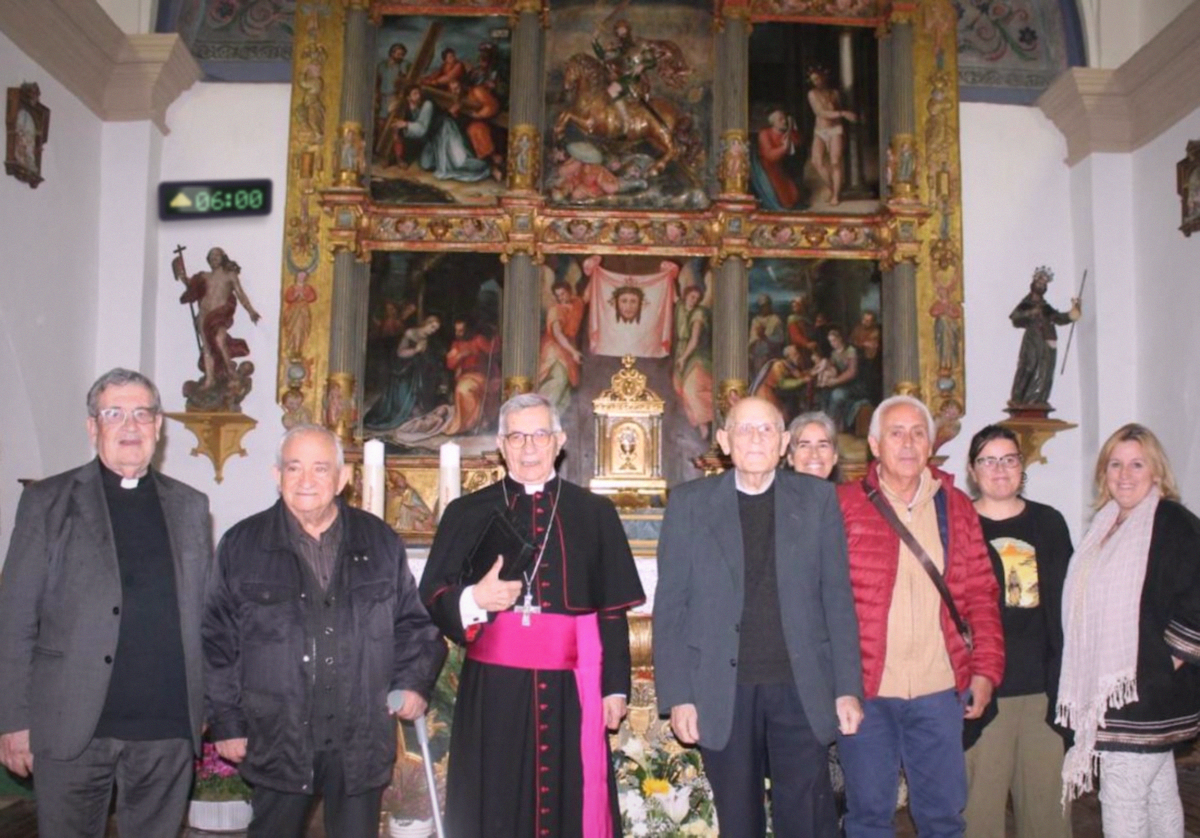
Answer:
h=6 m=0
